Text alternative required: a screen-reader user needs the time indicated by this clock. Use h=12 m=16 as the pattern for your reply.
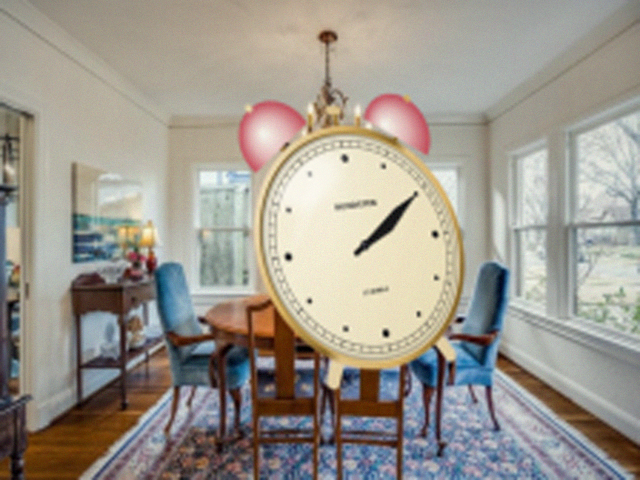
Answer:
h=2 m=10
